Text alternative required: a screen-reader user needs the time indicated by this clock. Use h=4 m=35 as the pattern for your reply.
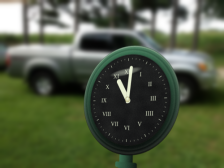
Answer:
h=11 m=1
